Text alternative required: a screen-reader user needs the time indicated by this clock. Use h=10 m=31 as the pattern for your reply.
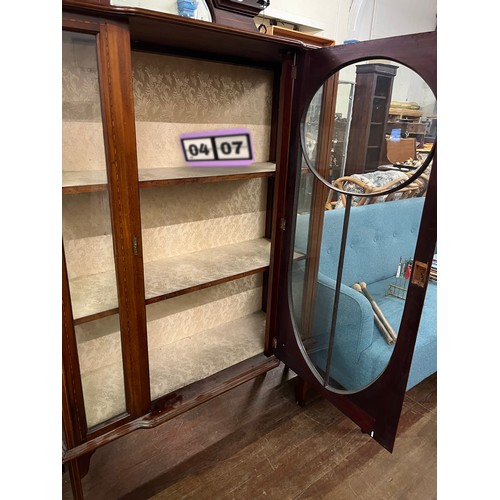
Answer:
h=4 m=7
